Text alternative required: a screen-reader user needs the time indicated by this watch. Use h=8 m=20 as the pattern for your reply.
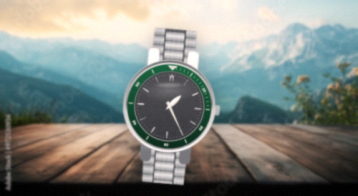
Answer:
h=1 m=25
